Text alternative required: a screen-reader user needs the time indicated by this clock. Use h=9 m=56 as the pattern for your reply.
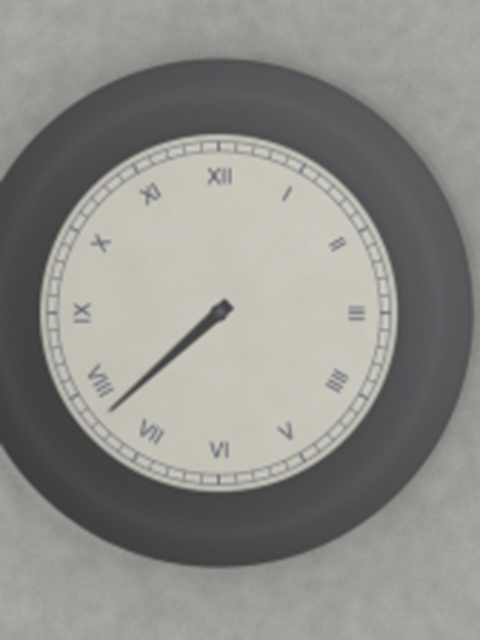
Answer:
h=7 m=38
